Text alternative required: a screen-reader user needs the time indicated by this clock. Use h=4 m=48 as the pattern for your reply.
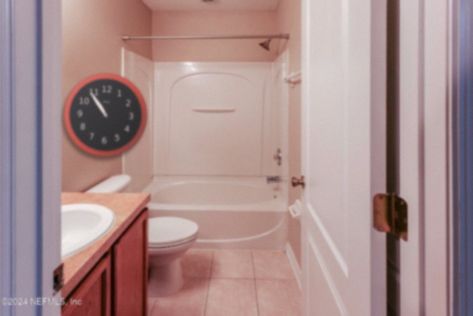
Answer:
h=10 m=54
